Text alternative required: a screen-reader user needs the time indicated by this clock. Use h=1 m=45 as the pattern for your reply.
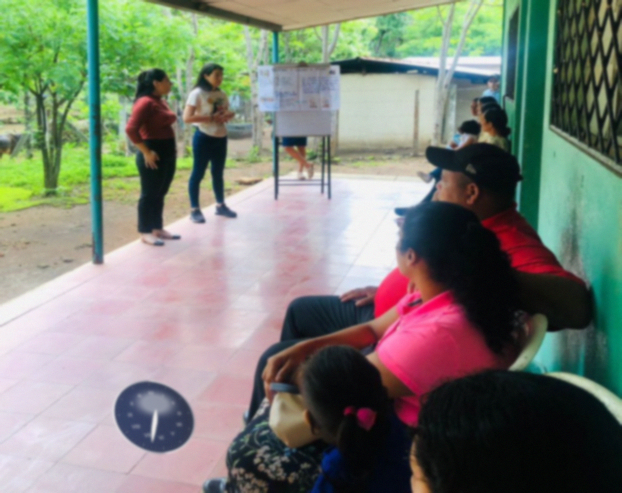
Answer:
h=6 m=33
